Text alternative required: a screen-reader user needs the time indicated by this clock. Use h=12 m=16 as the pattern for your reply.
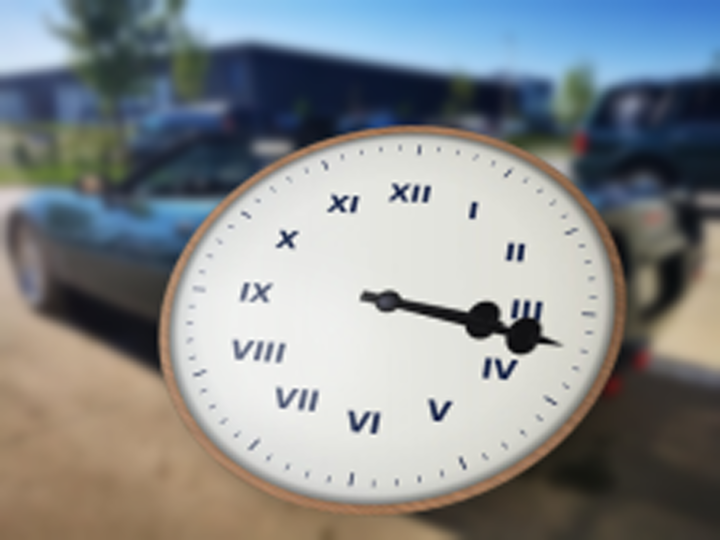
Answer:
h=3 m=17
